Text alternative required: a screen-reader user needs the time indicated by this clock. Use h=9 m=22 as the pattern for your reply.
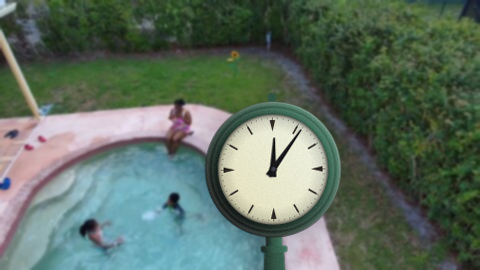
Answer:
h=12 m=6
